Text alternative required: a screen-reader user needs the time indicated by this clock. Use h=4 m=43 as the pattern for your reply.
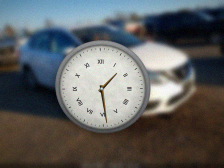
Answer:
h=1 m=29
